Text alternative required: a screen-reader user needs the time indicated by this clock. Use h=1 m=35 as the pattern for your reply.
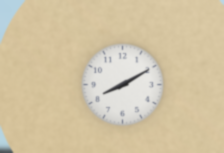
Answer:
h=8 m=10
